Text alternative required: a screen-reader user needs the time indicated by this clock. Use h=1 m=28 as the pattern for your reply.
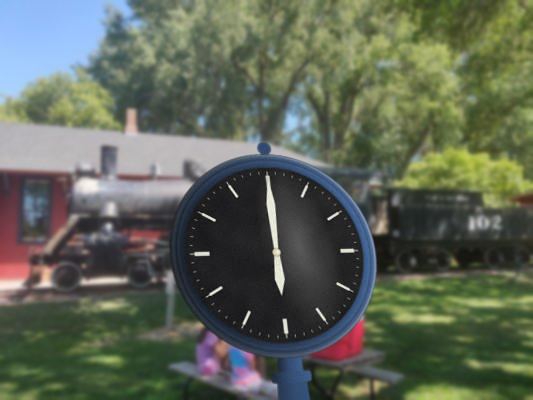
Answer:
h=6 m=0
